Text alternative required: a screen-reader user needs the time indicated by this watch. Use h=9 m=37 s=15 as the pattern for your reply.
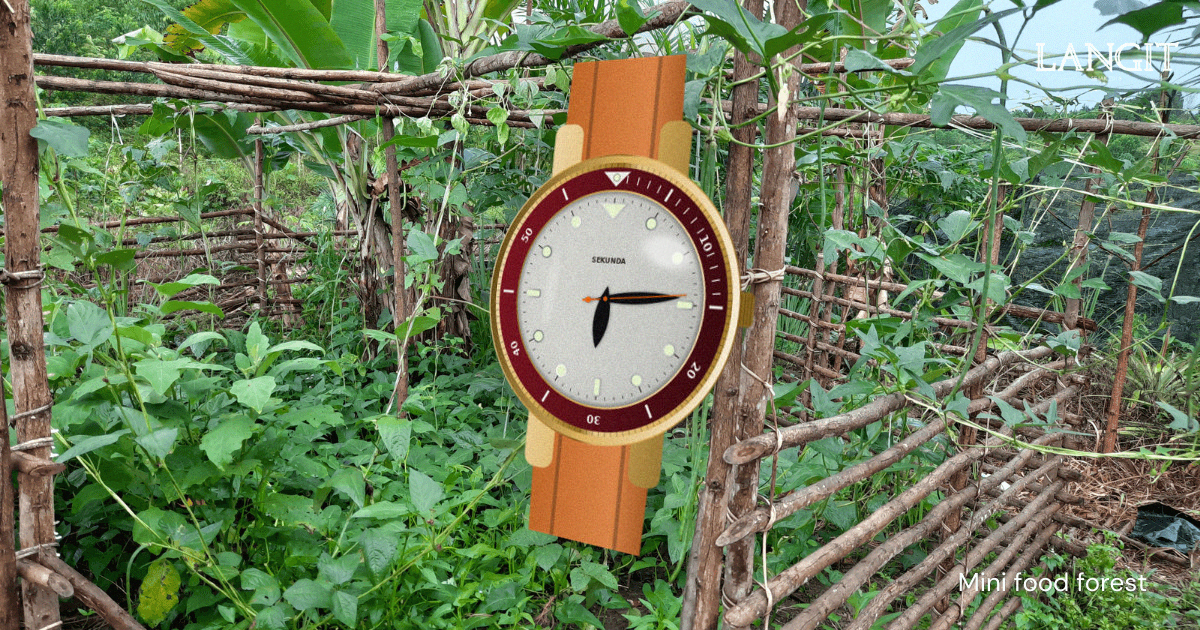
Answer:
h=6 m=14 s=14
